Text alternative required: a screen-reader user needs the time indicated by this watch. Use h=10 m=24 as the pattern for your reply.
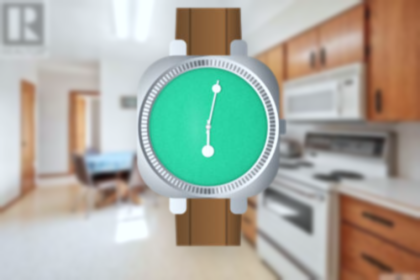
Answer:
h=6 m=2
